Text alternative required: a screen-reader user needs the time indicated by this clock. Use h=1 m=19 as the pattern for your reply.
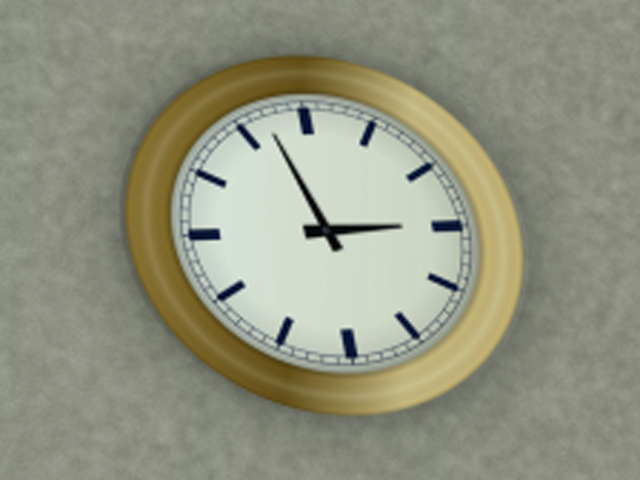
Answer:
h=2 m=57
